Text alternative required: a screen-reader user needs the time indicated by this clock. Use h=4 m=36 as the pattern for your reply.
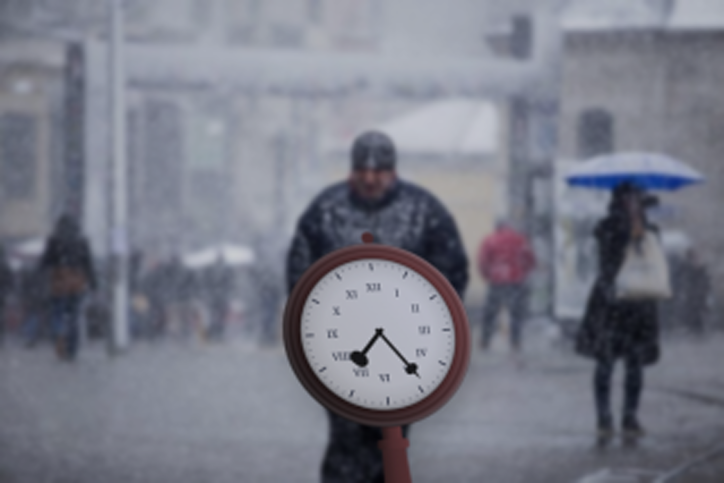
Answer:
h=7 m=24
